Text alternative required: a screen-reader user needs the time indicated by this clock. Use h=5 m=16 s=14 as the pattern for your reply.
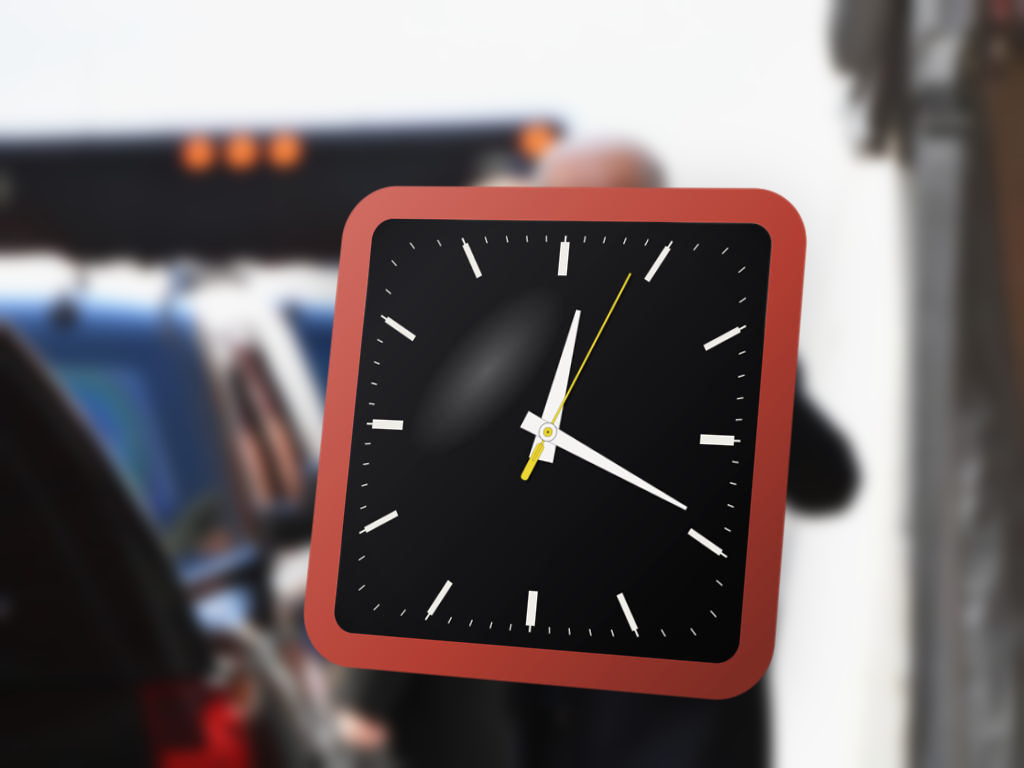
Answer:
h=12 m=19 s=4
